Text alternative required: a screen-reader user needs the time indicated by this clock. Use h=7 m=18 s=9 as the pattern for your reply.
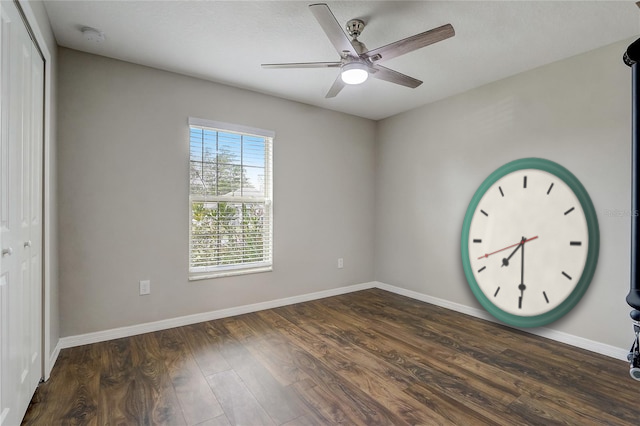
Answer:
h=7 m=29 s=42
